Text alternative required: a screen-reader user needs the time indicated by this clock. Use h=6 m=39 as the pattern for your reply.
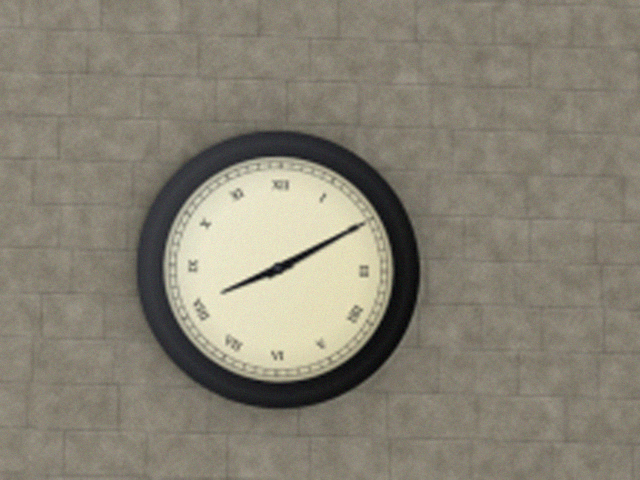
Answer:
h=8 m=10
